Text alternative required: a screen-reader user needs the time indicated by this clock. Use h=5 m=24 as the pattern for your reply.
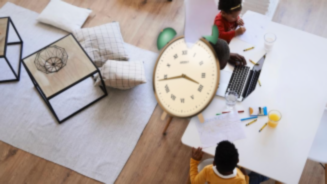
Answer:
h=3 m=44
